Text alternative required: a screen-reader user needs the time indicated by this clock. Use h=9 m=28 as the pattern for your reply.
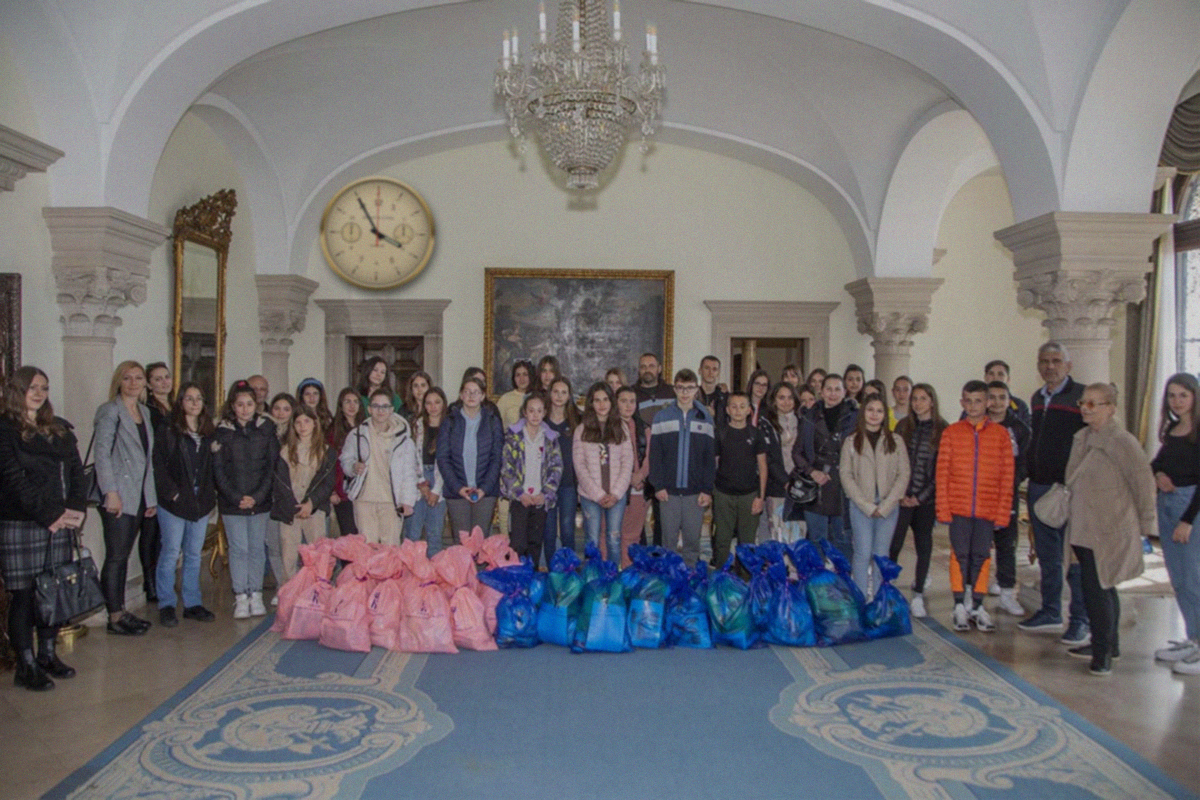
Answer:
h=3 m=55
